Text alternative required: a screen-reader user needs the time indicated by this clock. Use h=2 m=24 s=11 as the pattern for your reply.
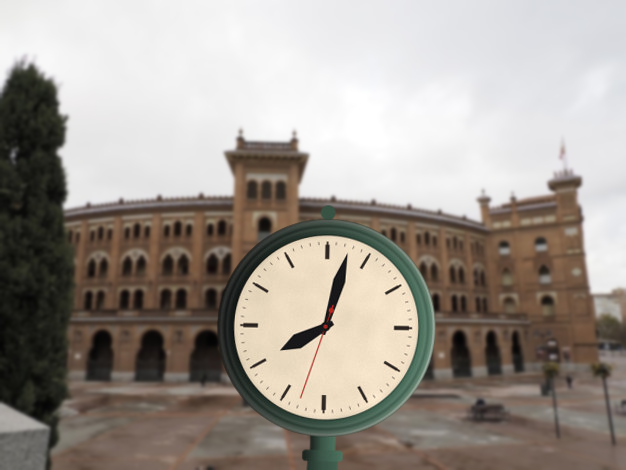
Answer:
h=8 m=2 s=33
